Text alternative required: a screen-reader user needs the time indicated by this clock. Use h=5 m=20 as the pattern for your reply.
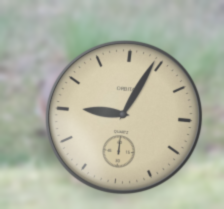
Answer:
h=9 m=4
